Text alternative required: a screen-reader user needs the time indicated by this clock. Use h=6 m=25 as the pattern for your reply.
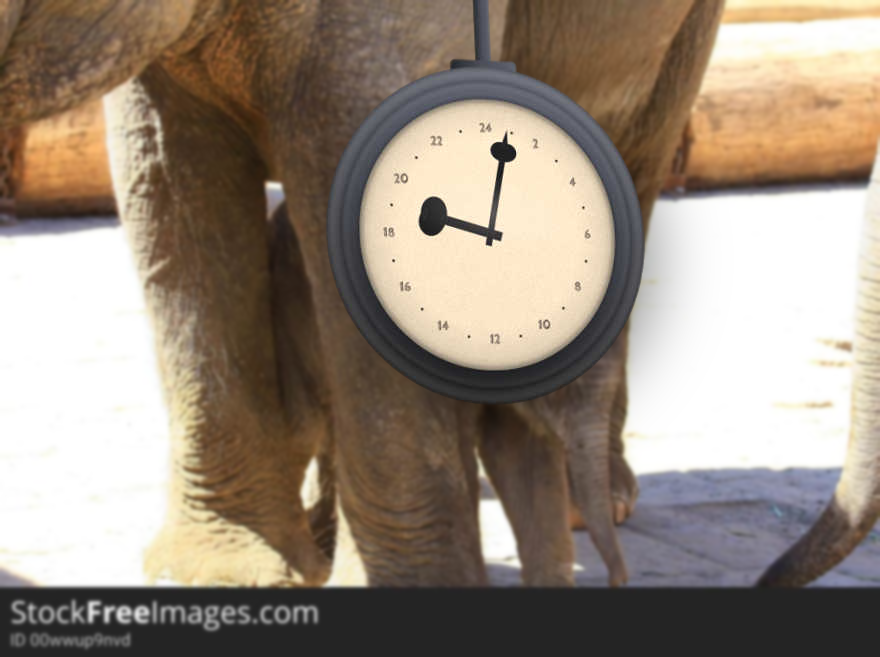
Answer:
h=19 m=2
